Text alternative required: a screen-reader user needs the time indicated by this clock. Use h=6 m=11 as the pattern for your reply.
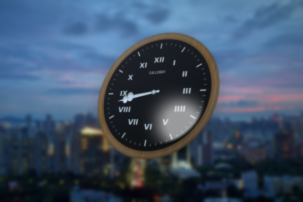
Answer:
h=8 m=43
